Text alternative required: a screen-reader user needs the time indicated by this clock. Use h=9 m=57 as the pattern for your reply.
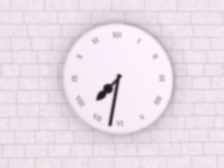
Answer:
h=7 m=32
